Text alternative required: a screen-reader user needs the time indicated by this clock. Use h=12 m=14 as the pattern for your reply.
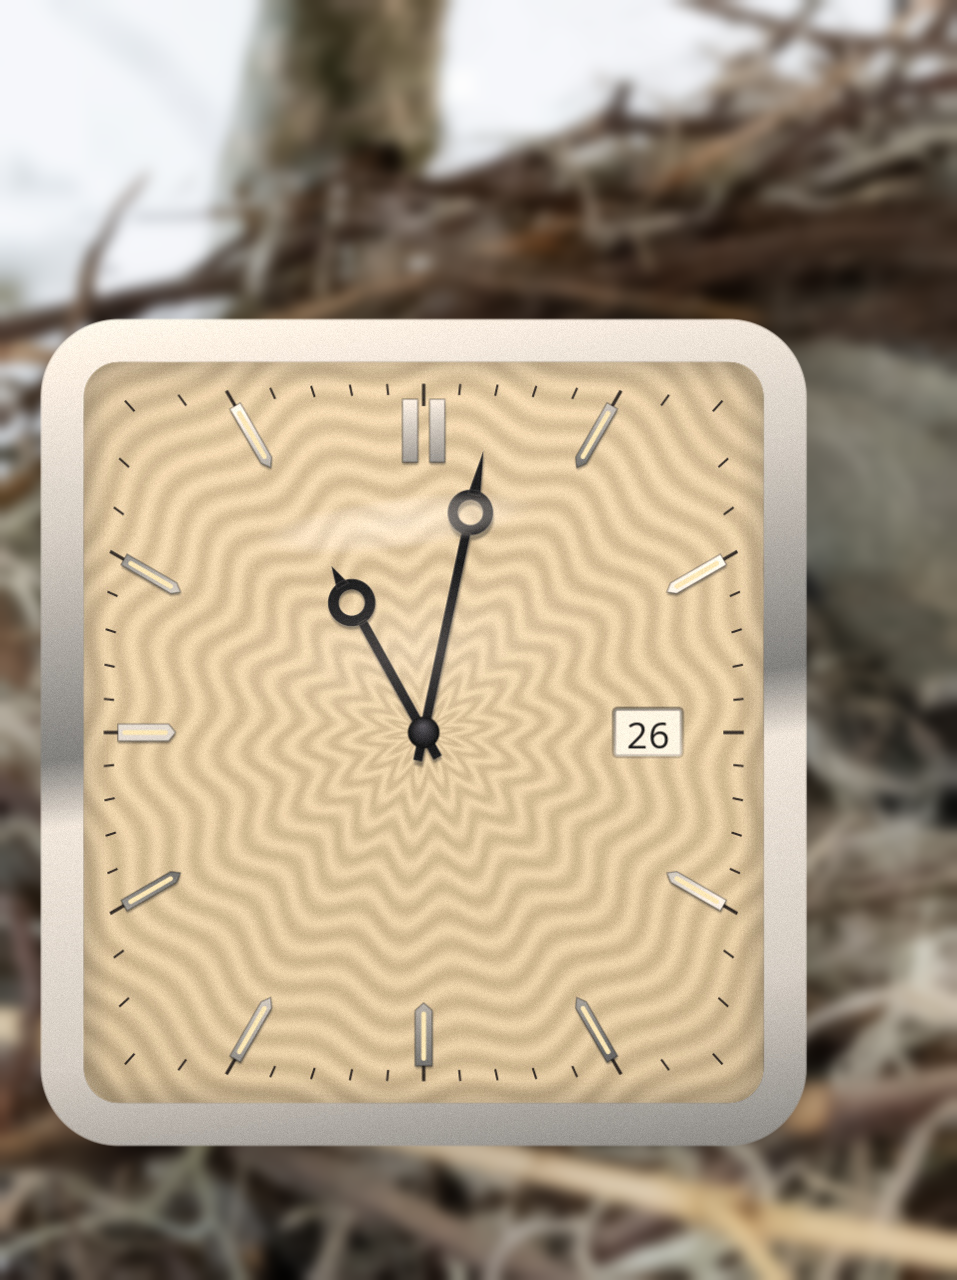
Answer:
h=11 m=2
